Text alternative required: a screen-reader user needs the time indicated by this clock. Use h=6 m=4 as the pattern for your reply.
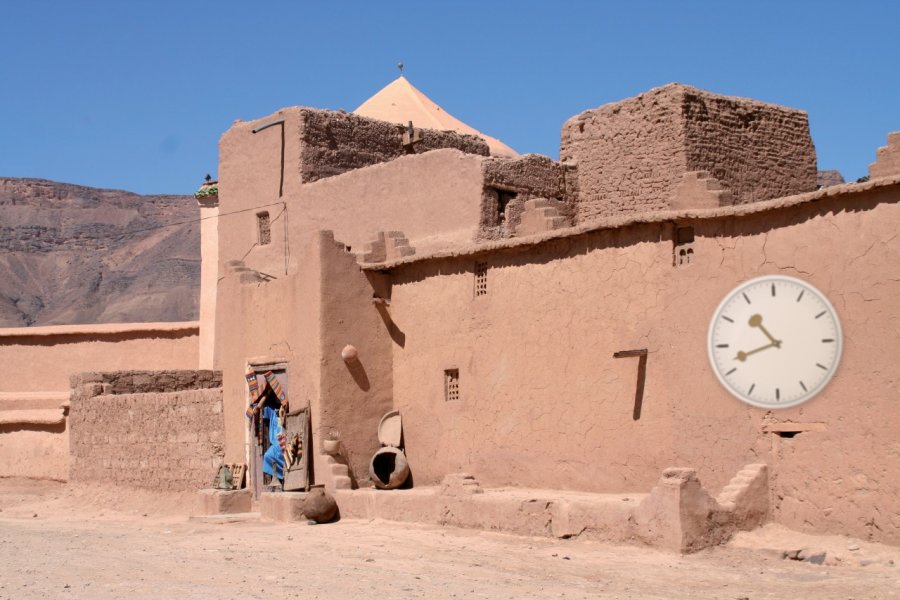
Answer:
h=10 m=42
